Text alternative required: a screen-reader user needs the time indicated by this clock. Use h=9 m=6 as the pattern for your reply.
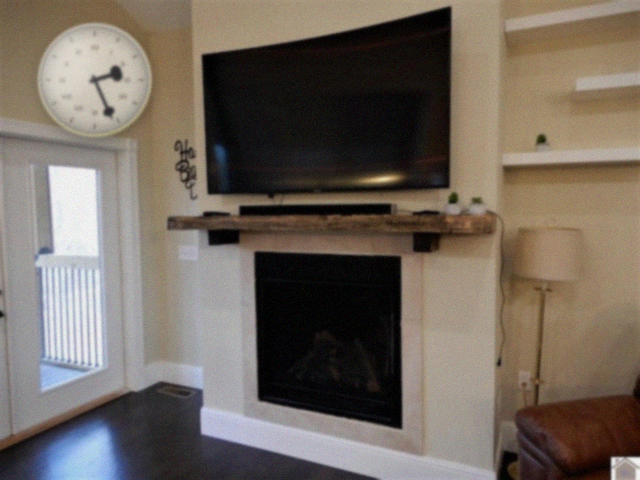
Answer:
h=2 m=26
